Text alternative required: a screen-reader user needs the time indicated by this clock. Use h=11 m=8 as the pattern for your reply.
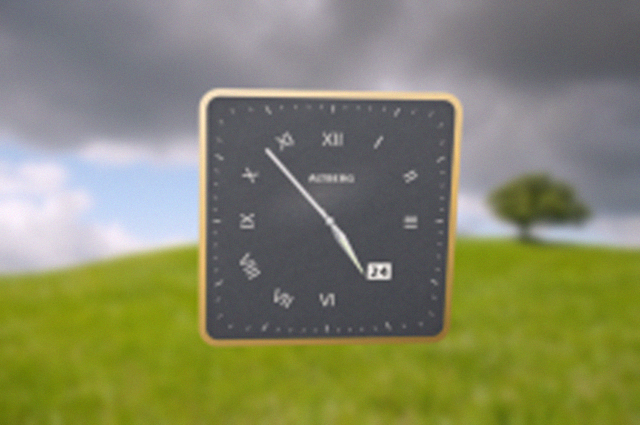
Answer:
h=4 m=53
